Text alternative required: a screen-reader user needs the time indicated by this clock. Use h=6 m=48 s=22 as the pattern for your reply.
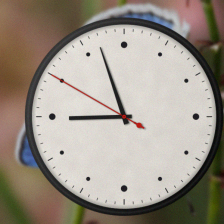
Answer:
h=8 m=56 s=50
